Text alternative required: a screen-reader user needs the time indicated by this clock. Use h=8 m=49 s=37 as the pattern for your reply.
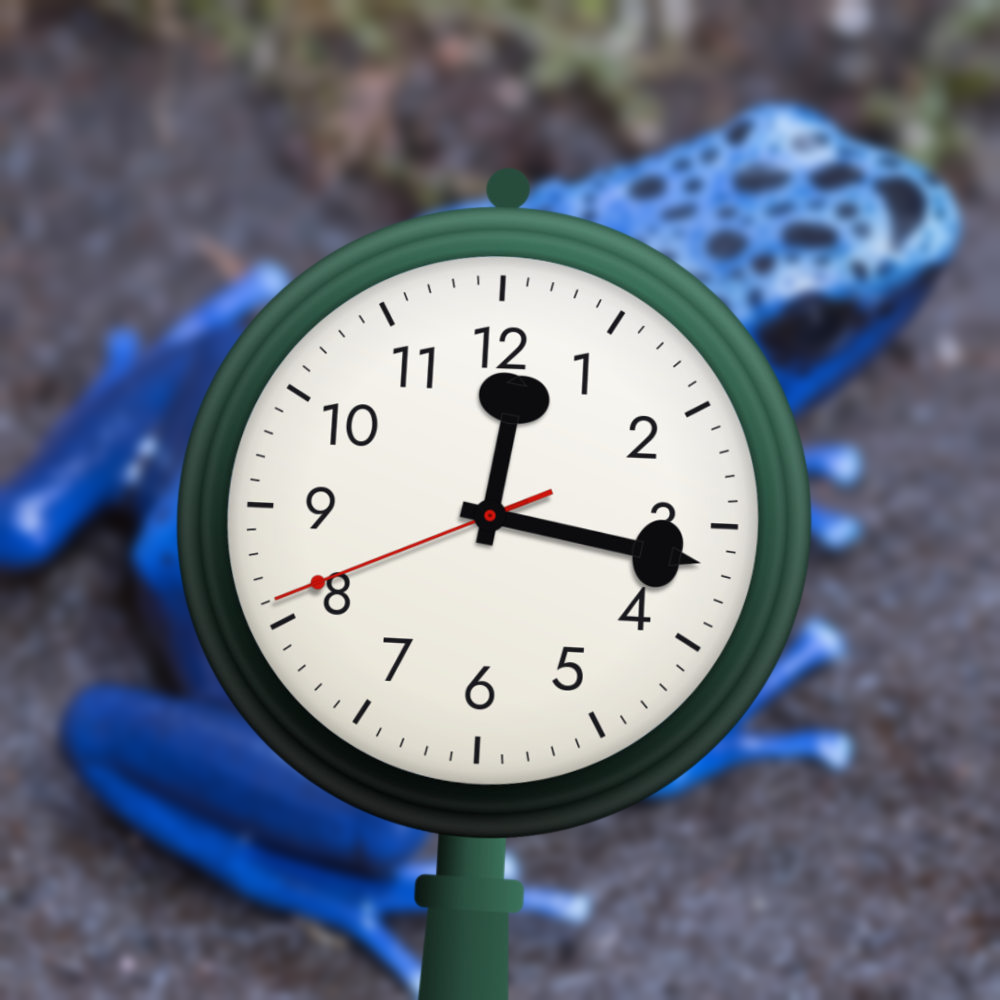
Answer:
h=12 m=16 s=41
